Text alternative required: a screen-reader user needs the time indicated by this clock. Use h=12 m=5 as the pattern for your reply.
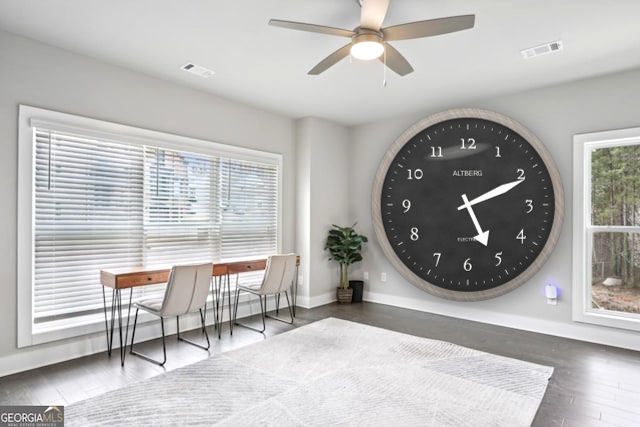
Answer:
h=5 m=11
